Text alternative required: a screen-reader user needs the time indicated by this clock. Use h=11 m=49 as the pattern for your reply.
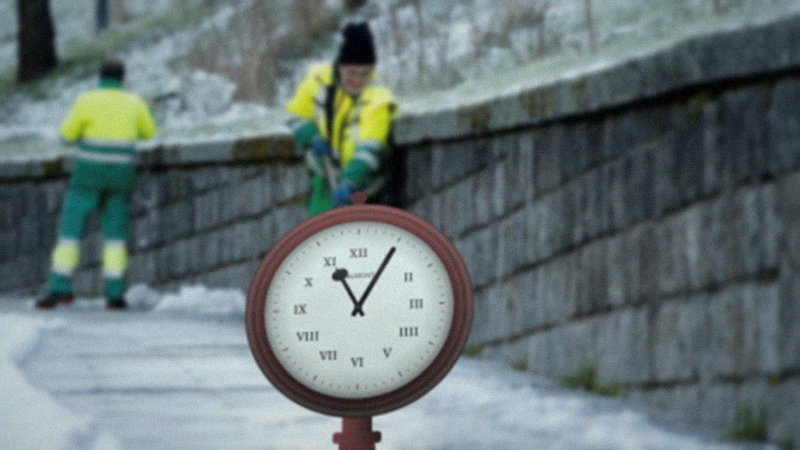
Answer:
h=11 m=5
